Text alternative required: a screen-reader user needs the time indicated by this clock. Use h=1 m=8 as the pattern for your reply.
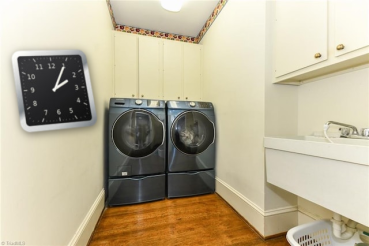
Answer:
h=2 m=5
